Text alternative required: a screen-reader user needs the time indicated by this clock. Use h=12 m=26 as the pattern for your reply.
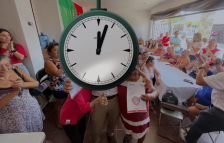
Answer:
h=12 m=3
